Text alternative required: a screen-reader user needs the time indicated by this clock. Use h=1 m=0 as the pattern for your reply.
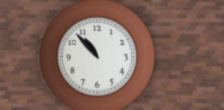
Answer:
h=10 m=53
